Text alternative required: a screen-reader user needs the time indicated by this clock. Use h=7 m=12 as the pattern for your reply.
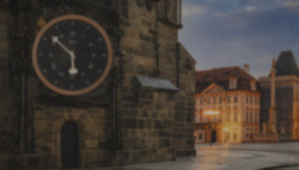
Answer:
h=5 m=52
